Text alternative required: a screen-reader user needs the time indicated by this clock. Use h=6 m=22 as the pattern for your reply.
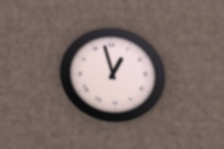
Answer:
h=12 m=58
